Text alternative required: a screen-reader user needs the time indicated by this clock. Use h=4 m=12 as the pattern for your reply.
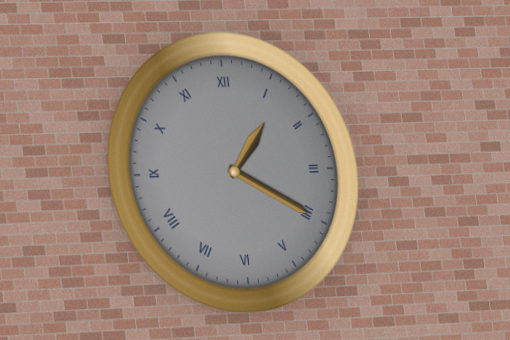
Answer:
h=1 m=20
